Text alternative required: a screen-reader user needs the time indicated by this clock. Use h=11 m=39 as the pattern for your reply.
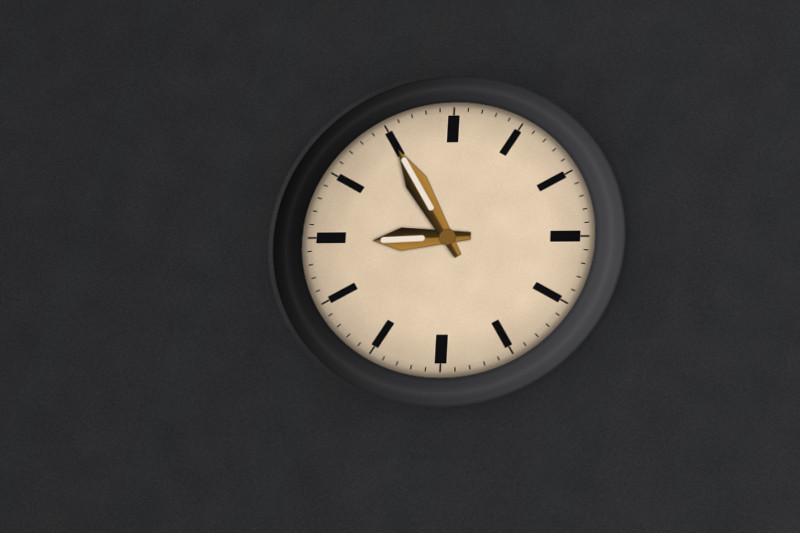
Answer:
h=8 m=55
